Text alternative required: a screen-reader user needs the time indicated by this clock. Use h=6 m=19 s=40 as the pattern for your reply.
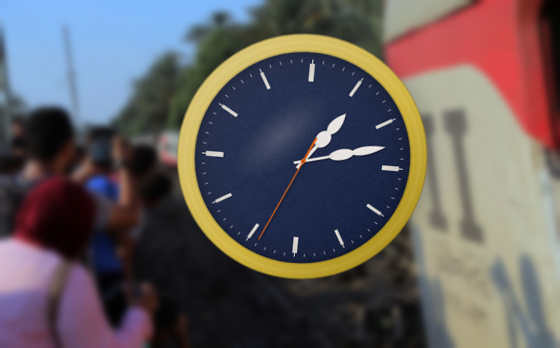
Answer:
h=1 m=12 s=34
